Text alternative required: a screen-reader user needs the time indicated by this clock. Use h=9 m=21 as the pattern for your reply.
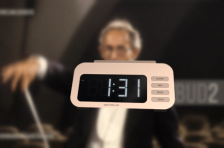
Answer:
h=1 m=31
